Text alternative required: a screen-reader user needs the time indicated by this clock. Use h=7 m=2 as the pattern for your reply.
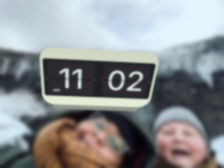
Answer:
h=11 m=2
